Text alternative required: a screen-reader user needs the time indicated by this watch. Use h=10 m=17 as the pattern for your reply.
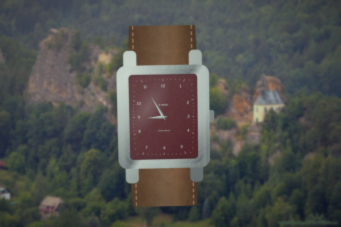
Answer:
h=8 m=55
